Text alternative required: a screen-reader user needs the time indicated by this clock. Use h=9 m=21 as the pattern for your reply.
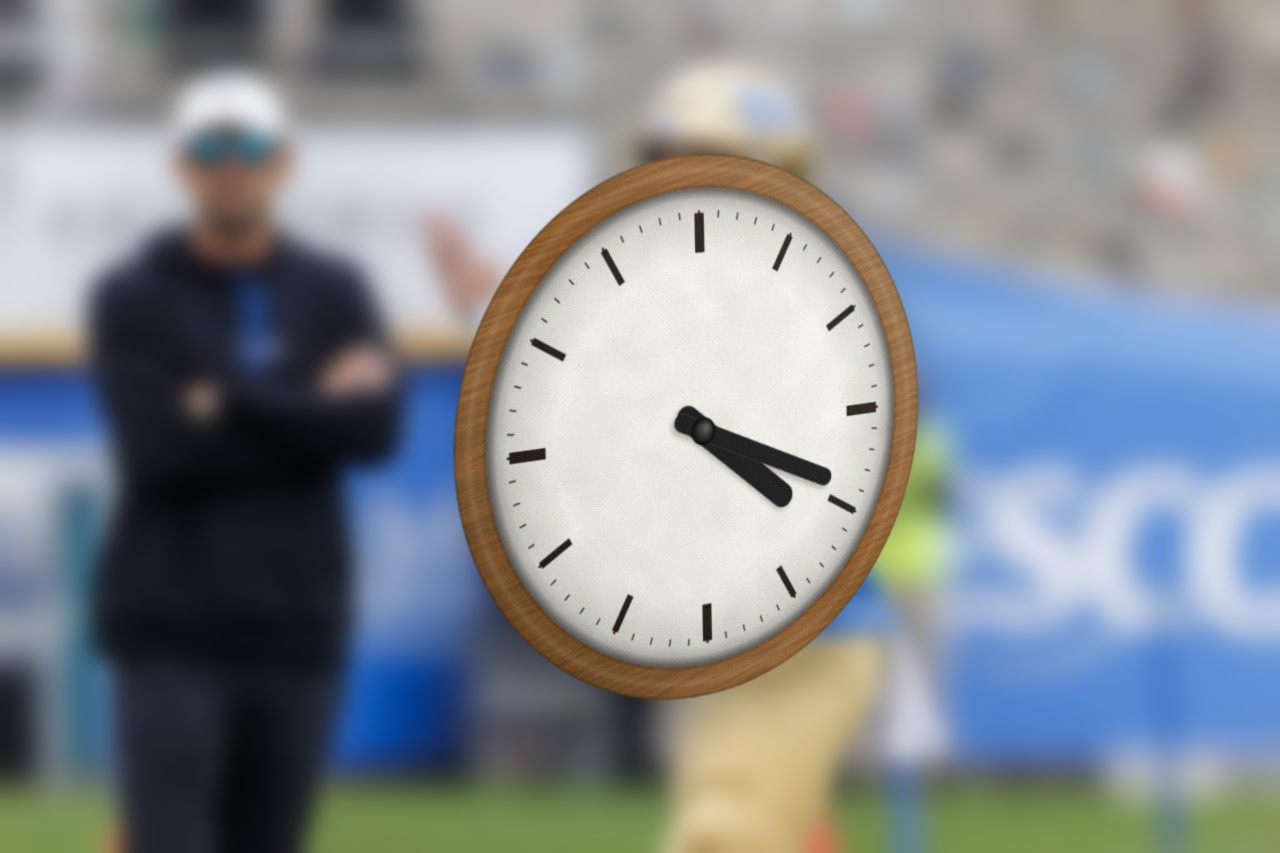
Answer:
h=4 m=19
